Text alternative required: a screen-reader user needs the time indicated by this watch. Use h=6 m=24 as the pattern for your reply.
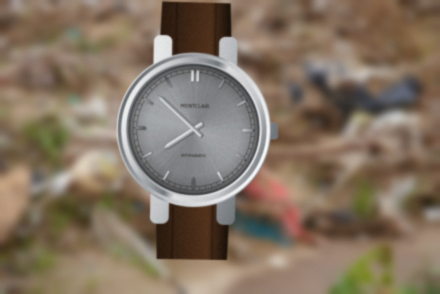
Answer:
h=7 m=52
